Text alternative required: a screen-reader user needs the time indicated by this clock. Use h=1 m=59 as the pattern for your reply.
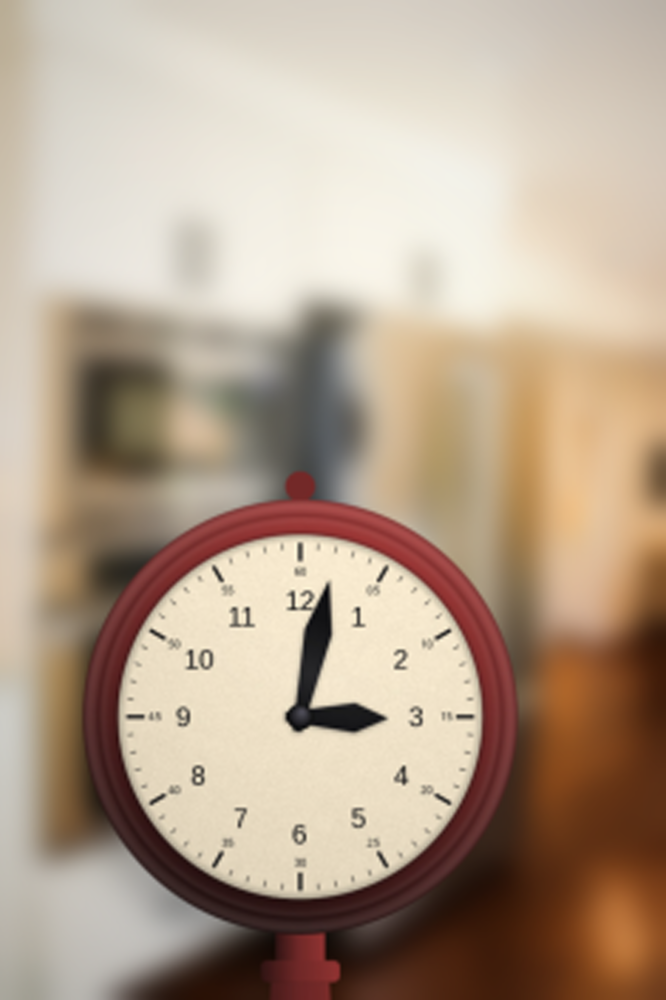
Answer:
h=3 m=2
